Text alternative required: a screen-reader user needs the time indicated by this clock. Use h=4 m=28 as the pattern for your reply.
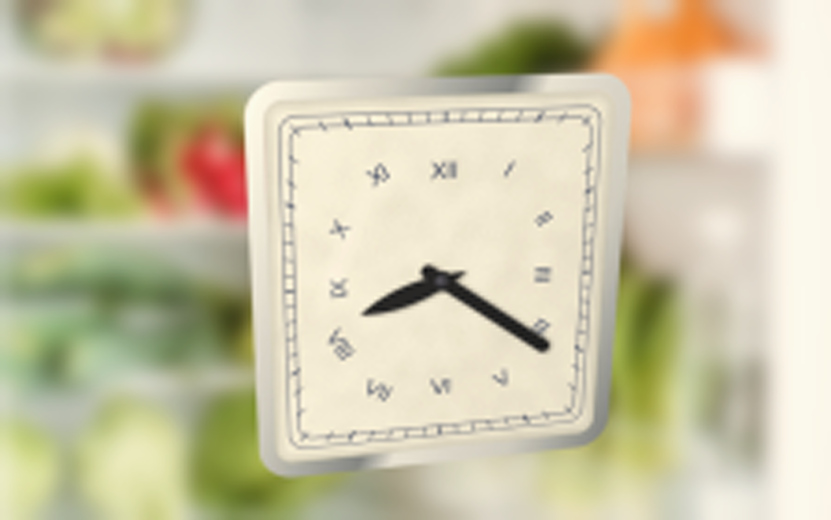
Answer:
h=8 m=21
